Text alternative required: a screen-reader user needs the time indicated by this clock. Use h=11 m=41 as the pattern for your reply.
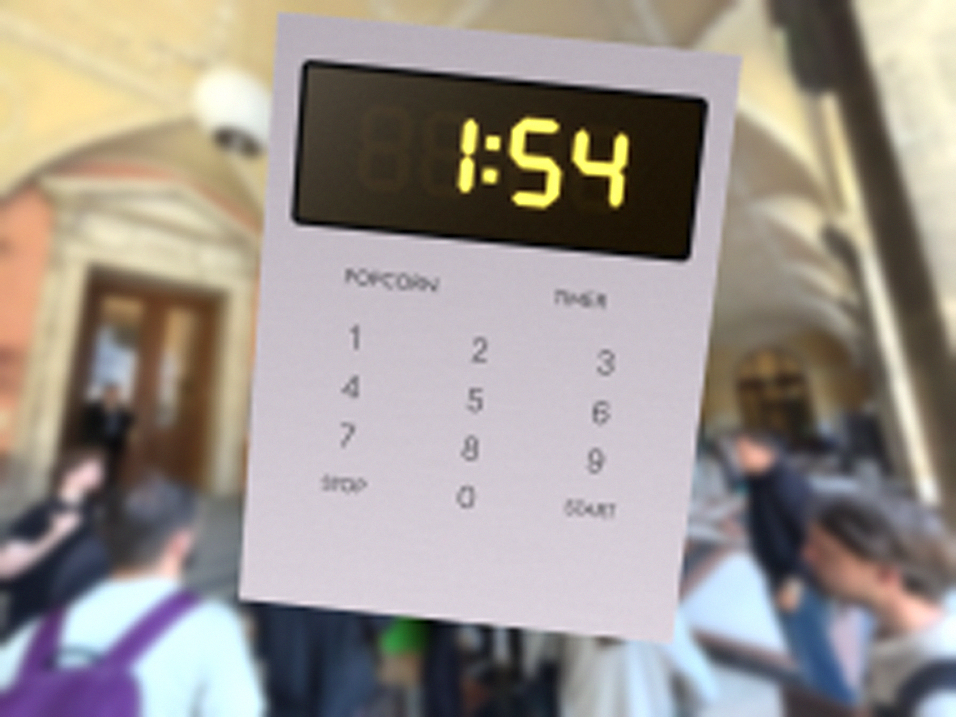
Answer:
h=1 m=54
